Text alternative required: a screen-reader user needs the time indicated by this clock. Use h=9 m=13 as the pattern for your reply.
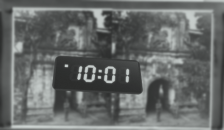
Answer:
h=10 m=1
